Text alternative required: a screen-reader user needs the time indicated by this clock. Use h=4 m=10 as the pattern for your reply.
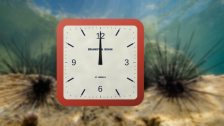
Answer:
h=12 m=0
